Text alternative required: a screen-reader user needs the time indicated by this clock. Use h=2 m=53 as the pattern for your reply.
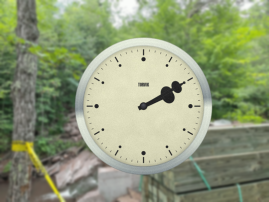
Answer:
h=2 m=10
